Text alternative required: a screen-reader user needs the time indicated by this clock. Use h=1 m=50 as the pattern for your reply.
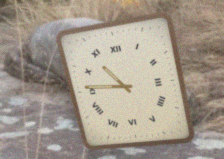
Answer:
h=10 m=46
